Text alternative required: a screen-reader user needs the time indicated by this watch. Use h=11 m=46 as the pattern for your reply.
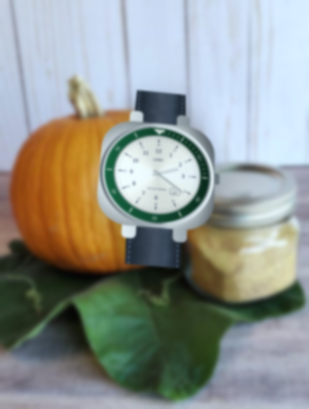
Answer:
h=2 m=21
